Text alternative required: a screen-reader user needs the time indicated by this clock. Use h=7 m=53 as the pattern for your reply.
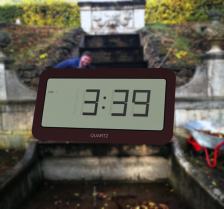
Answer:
h=3 m=39
